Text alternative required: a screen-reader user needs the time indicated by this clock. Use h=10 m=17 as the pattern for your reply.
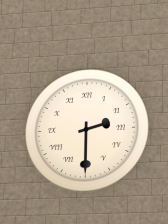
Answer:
h=2 m=30
